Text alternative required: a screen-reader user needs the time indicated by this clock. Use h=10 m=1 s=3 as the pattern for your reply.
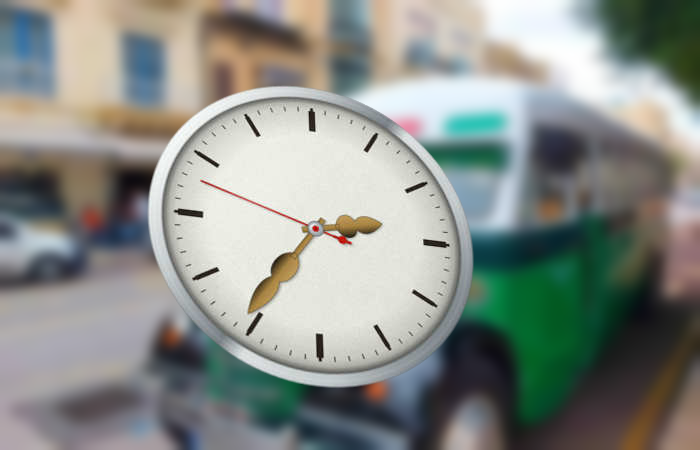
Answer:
h=2 m=35 s=48
